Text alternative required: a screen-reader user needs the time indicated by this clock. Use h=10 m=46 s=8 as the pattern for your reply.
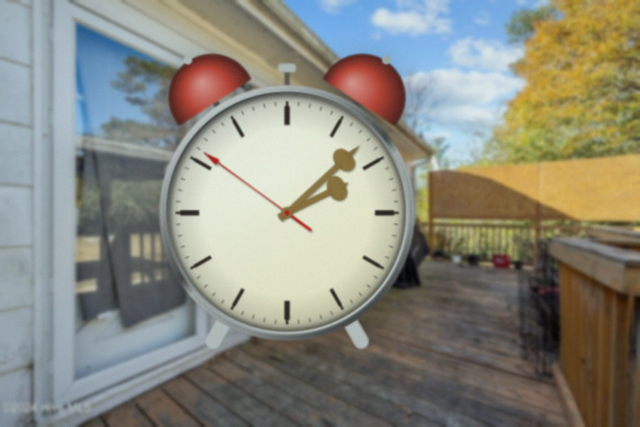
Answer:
h=2 m=7 s=51
